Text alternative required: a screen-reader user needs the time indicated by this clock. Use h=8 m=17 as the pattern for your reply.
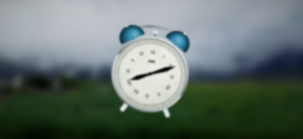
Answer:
h=8 m=11
